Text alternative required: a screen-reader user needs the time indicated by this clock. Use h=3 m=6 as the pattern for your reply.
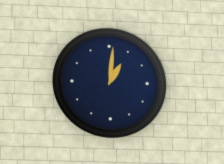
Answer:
h=1 m=1
